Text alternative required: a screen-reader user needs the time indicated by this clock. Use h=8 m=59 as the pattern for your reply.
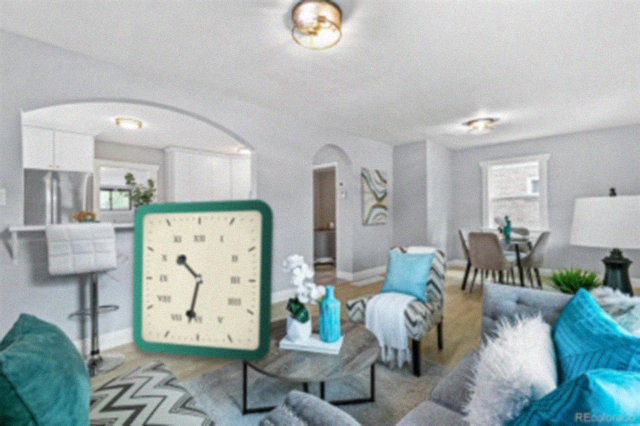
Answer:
h=10 m=32
